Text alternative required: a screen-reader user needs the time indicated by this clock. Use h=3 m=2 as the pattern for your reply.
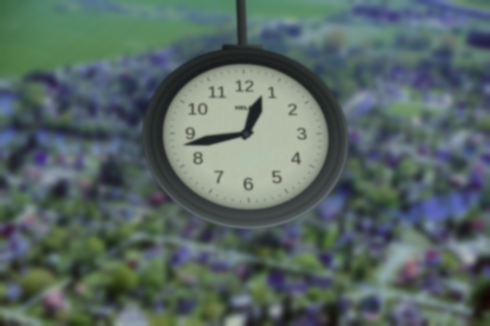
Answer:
h=12 m=43
